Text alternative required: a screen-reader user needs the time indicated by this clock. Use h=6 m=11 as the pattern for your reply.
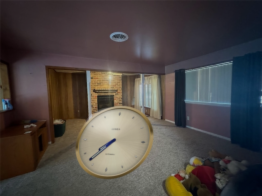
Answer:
h=7 m=37
